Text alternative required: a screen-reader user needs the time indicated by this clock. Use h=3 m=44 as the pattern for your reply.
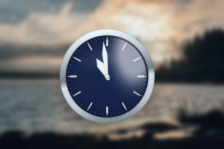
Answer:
h=10 m=59
